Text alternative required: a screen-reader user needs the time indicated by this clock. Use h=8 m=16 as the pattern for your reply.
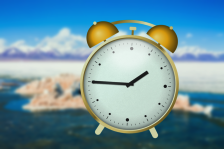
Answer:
h=1 m=45
